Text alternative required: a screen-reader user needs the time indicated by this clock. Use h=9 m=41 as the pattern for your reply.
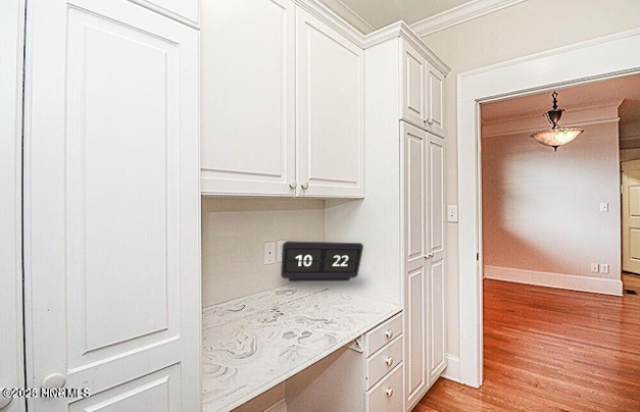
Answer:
h=10 m=22
